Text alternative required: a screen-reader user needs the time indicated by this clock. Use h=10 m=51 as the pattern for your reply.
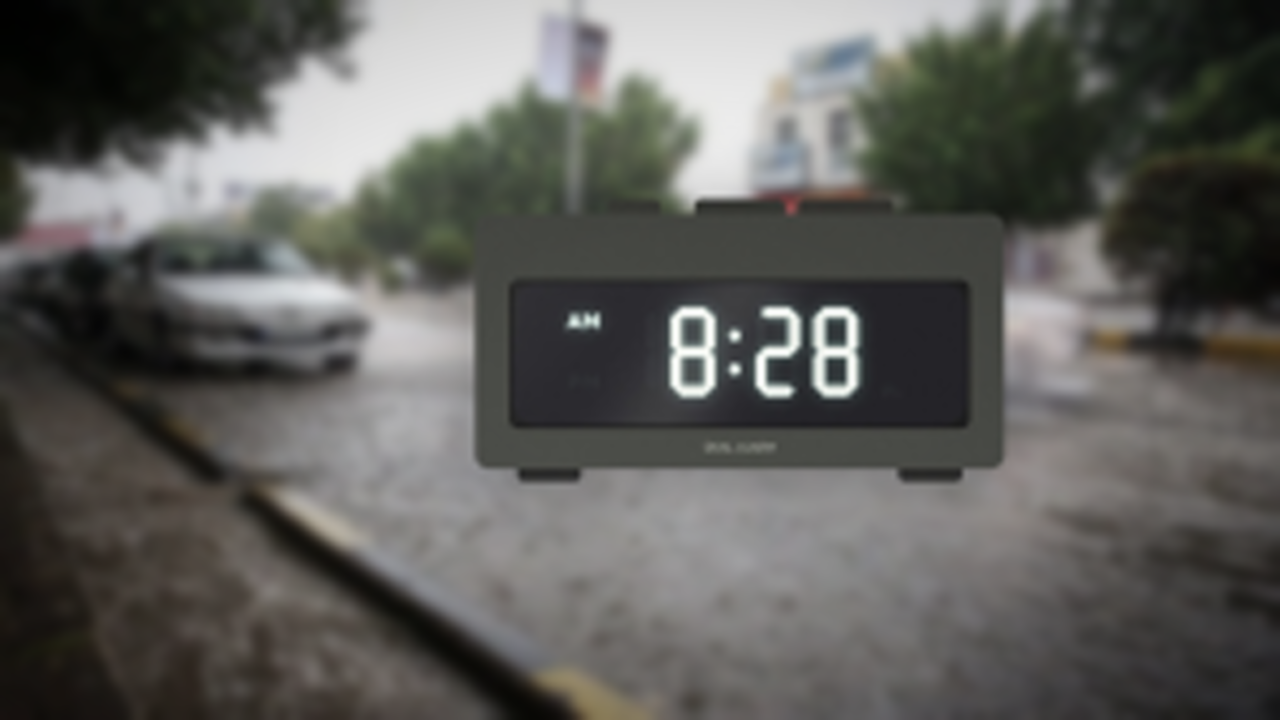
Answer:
h=8 m=28
